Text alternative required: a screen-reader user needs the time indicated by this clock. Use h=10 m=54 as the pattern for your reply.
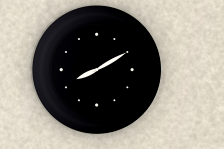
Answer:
h=8 m=10
